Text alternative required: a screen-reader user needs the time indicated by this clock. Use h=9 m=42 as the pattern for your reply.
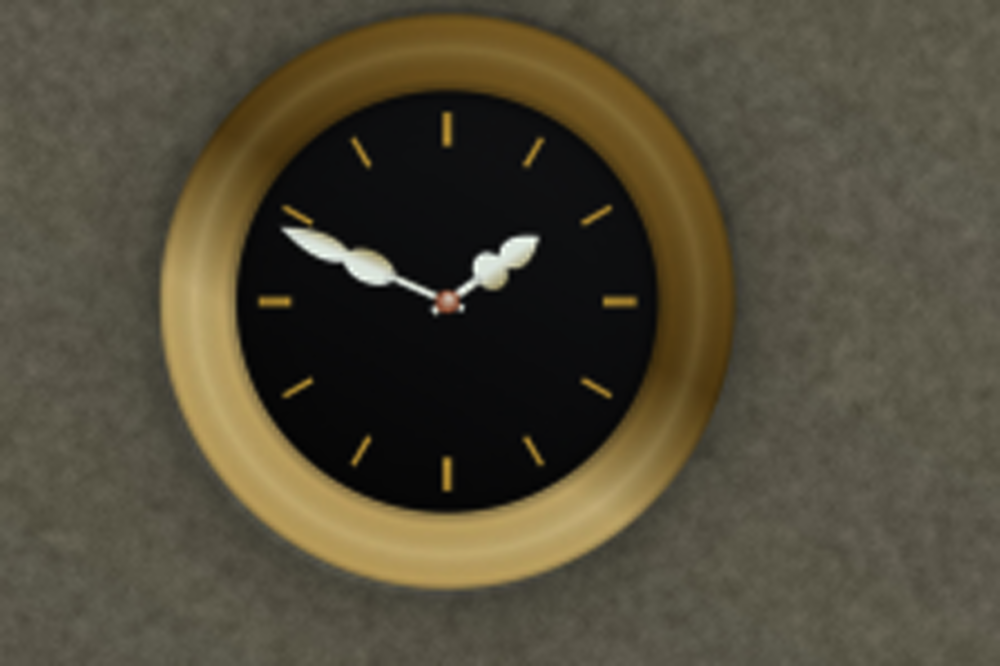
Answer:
h=1 m=49
